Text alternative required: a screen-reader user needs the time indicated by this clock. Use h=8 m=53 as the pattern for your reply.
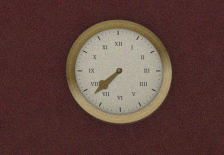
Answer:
h=7 m=38
